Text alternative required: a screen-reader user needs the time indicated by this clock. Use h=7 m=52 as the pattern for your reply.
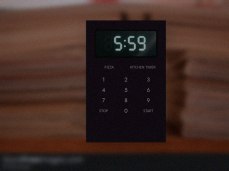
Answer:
h=5 m=59
